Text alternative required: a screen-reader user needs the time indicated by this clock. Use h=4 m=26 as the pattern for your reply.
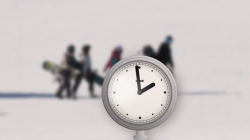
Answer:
h=1 m=59
